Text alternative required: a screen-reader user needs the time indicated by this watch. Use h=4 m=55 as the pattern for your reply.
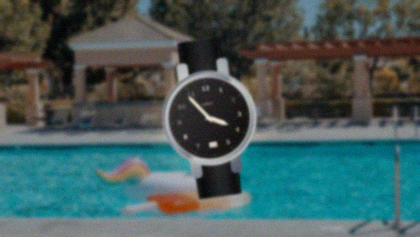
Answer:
h=3 m=54
